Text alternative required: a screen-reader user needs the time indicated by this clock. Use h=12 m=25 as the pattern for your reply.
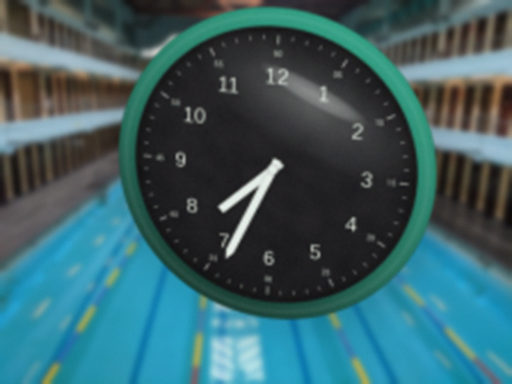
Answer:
h=7 m=34
